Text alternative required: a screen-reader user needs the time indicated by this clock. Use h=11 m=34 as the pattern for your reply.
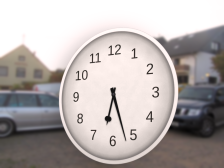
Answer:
h=6 m=27
